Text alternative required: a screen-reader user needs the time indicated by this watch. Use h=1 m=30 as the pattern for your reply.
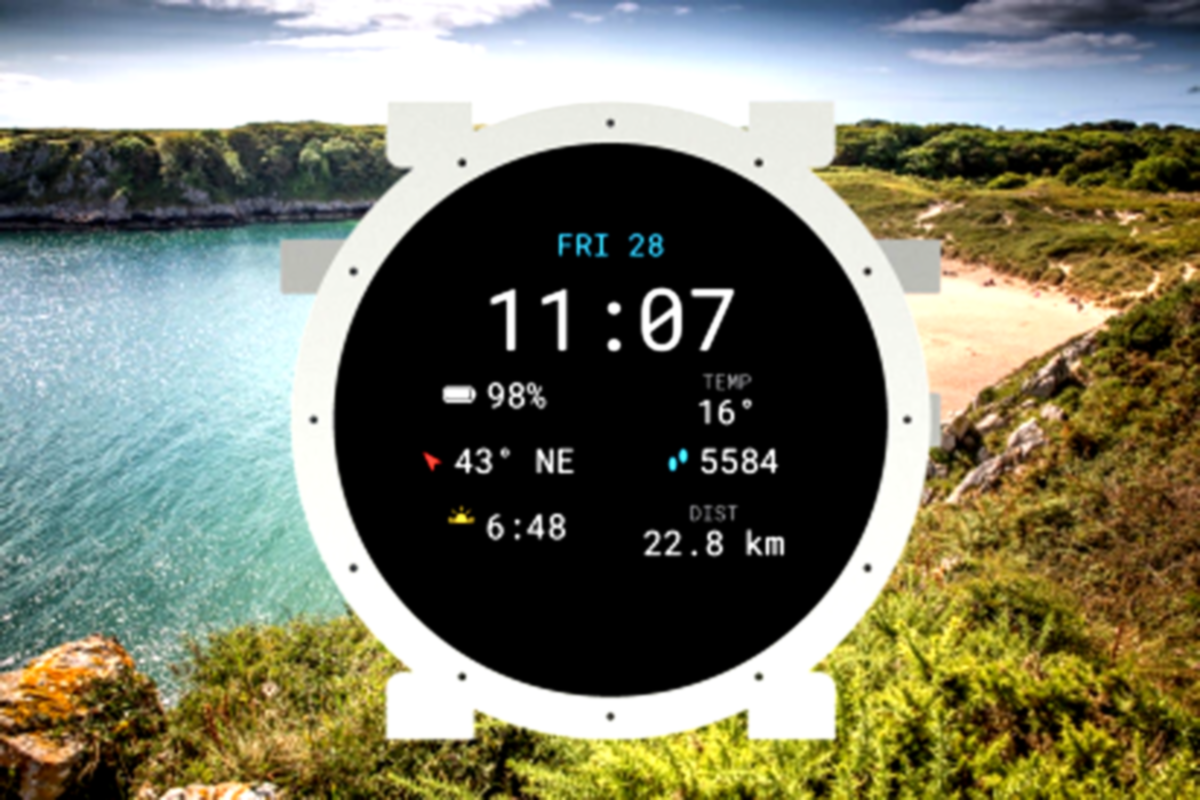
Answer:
h=11 m=7
